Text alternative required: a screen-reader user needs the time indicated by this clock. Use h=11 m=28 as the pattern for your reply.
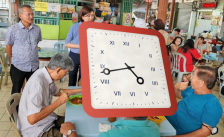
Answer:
h=4 m=43
